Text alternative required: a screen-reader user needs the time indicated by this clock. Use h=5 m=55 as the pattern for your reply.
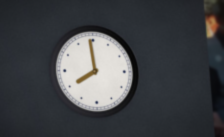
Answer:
h=7 m=59
